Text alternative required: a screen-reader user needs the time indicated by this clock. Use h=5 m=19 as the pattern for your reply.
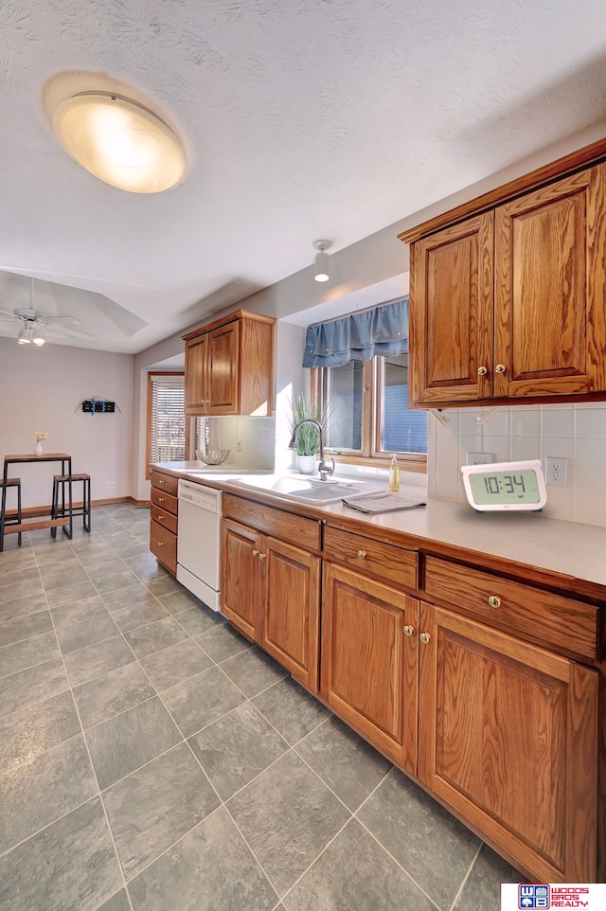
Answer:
h=10 m=34
